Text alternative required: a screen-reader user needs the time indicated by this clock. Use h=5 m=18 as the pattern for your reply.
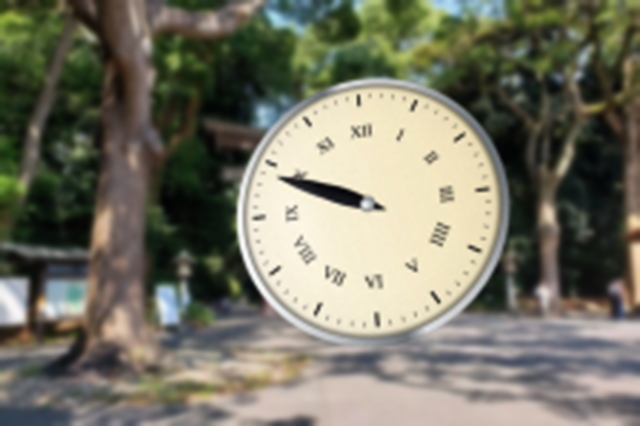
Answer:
h=9 m=49
